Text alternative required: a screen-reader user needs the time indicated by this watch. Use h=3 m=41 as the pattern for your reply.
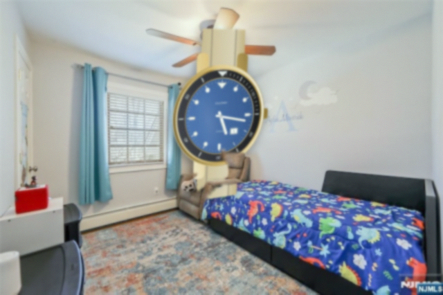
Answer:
h=5 m=17
